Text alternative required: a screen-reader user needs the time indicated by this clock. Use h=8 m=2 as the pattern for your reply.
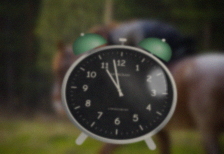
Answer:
h=10 m=58
